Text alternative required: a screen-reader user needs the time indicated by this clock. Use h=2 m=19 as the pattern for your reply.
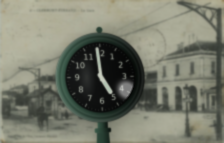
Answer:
h=4 m=59
